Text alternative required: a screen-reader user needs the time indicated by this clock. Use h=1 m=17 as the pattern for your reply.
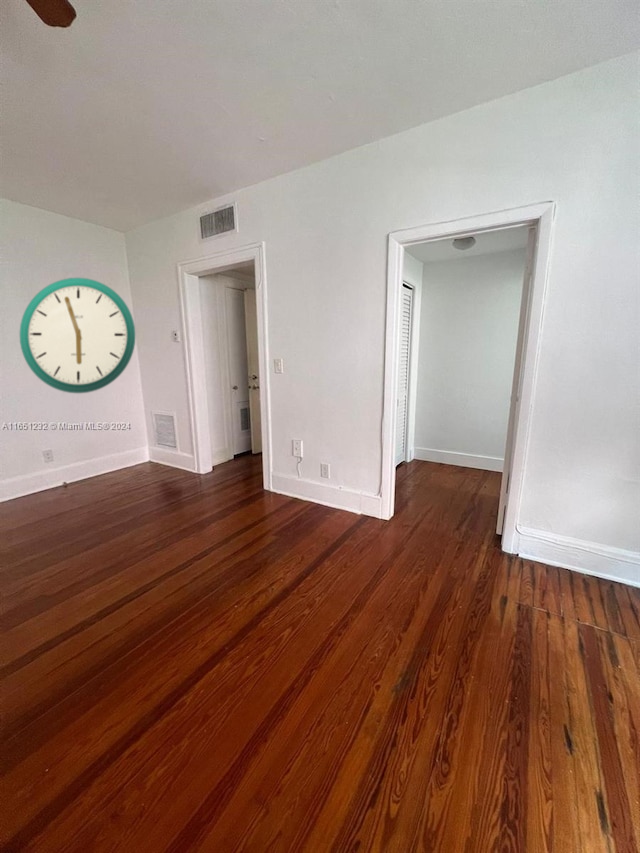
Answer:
h=5 m=57
